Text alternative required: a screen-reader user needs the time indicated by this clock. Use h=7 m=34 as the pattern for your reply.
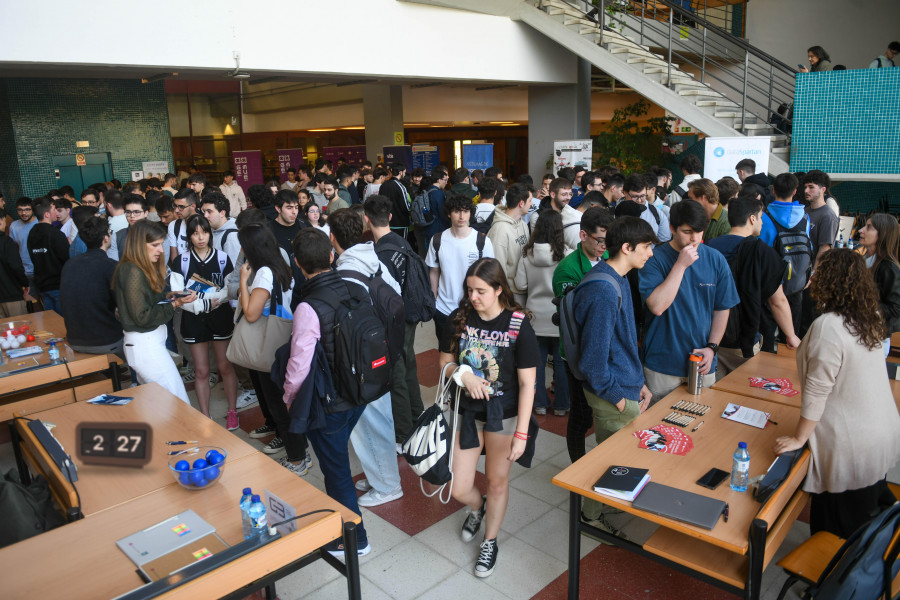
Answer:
h=2 m=27
